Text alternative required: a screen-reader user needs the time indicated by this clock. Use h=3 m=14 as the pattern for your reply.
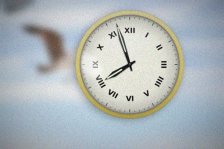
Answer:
h=7 m=57
